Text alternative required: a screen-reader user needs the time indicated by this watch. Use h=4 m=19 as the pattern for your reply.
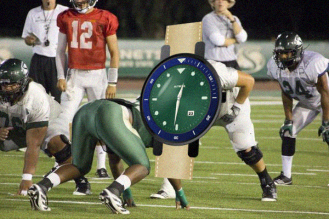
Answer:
h=12 m=31
